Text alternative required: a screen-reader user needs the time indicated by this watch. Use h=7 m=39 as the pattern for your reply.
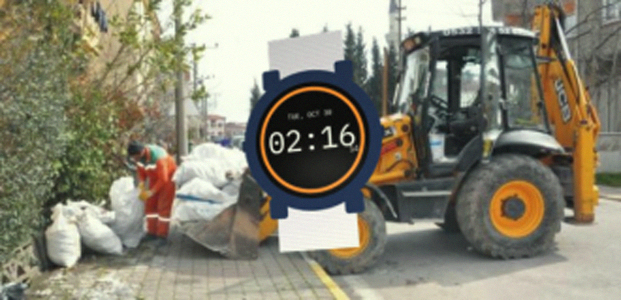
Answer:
h=2 m=16
